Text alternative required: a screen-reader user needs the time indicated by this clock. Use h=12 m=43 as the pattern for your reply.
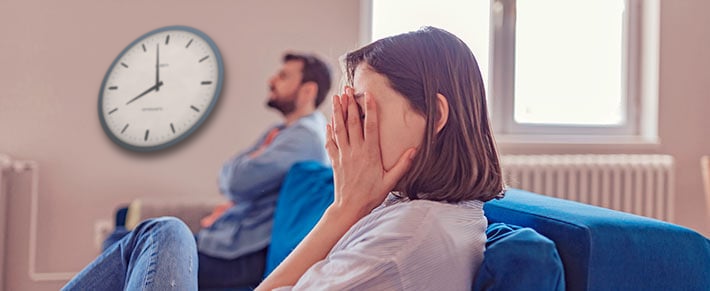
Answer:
h=7 m=58
